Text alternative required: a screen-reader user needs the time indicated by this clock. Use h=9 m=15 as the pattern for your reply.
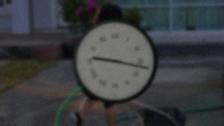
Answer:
h=9 m=17
